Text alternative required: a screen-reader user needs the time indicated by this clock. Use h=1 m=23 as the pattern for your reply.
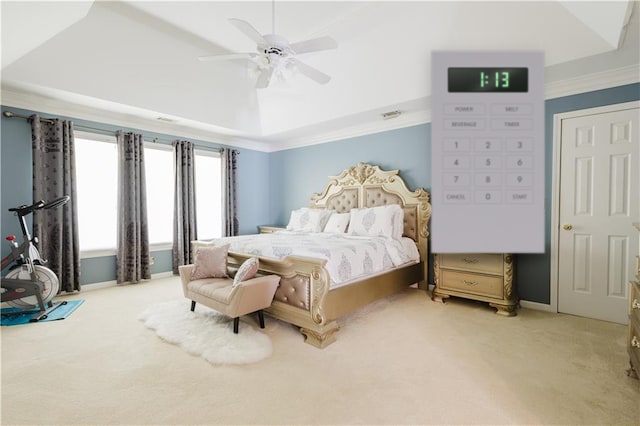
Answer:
h=1 m=13
